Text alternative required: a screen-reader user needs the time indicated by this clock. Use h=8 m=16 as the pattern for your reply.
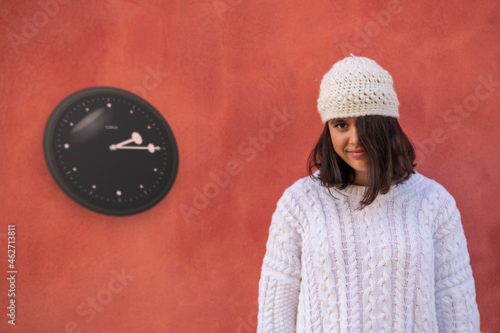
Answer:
h=2 m=15
